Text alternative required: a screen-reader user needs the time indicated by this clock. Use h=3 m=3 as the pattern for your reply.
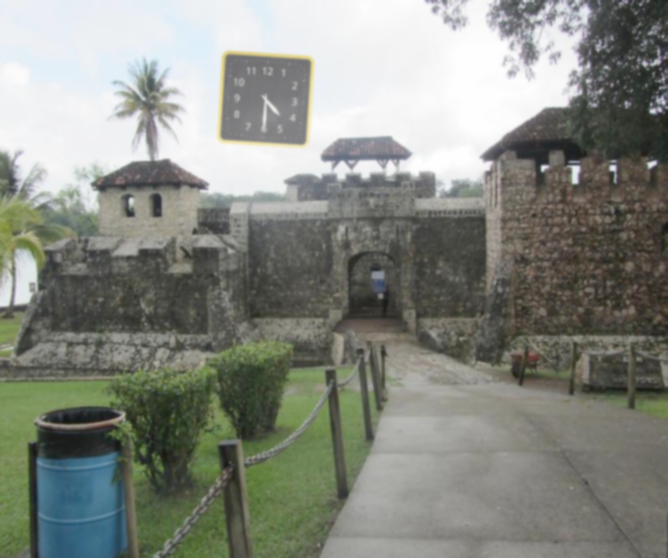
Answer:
h=4 m=30
